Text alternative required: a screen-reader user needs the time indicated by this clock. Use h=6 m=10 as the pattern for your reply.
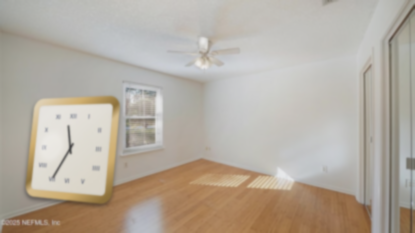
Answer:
h=11 m=35
